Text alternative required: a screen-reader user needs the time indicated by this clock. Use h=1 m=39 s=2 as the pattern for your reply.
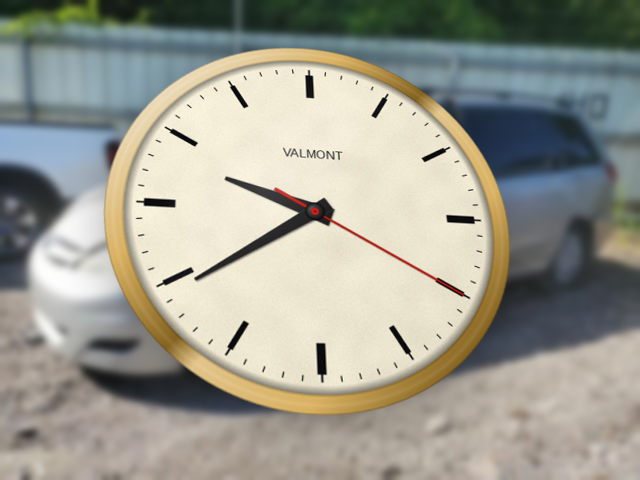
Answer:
h=9 m=39 s=20
